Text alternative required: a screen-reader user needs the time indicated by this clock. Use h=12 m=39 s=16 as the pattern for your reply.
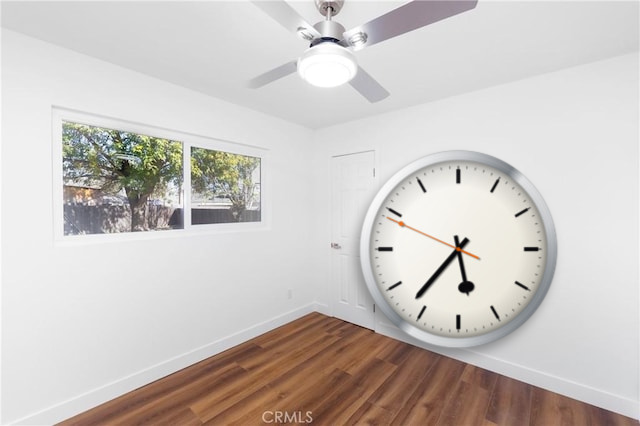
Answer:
h=5 m=36 s=49
